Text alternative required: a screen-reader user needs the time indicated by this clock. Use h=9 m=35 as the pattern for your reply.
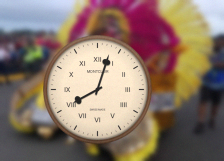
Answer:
h=8 m=3
